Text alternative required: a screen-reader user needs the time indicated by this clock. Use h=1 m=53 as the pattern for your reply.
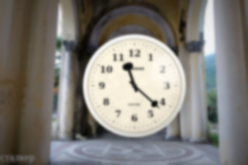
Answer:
h=11 m=22
